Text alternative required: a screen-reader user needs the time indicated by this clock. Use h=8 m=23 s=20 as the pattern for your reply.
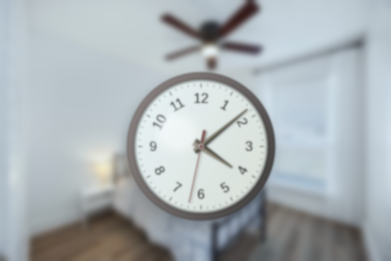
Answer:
h=4 m=8 s=32
